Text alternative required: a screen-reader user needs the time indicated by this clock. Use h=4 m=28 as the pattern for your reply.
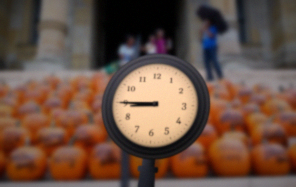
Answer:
h=8 m=45
